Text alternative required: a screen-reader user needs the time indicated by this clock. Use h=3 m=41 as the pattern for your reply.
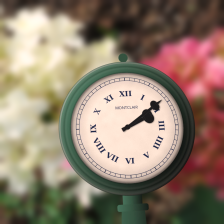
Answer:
h=2 m=9
